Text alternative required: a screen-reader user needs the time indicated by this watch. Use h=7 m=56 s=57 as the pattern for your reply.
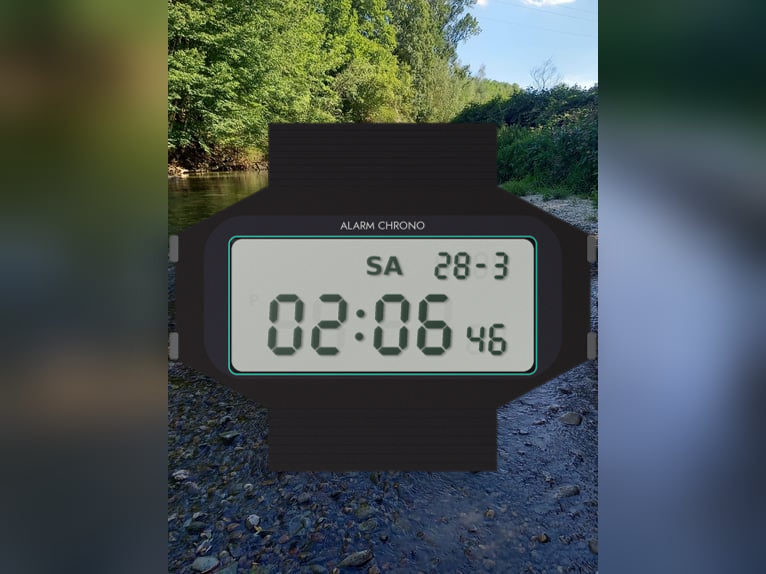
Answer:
h=2 m=6 s=46
